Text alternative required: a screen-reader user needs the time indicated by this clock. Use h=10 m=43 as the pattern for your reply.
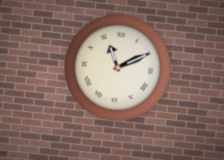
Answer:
h=11 m=10
